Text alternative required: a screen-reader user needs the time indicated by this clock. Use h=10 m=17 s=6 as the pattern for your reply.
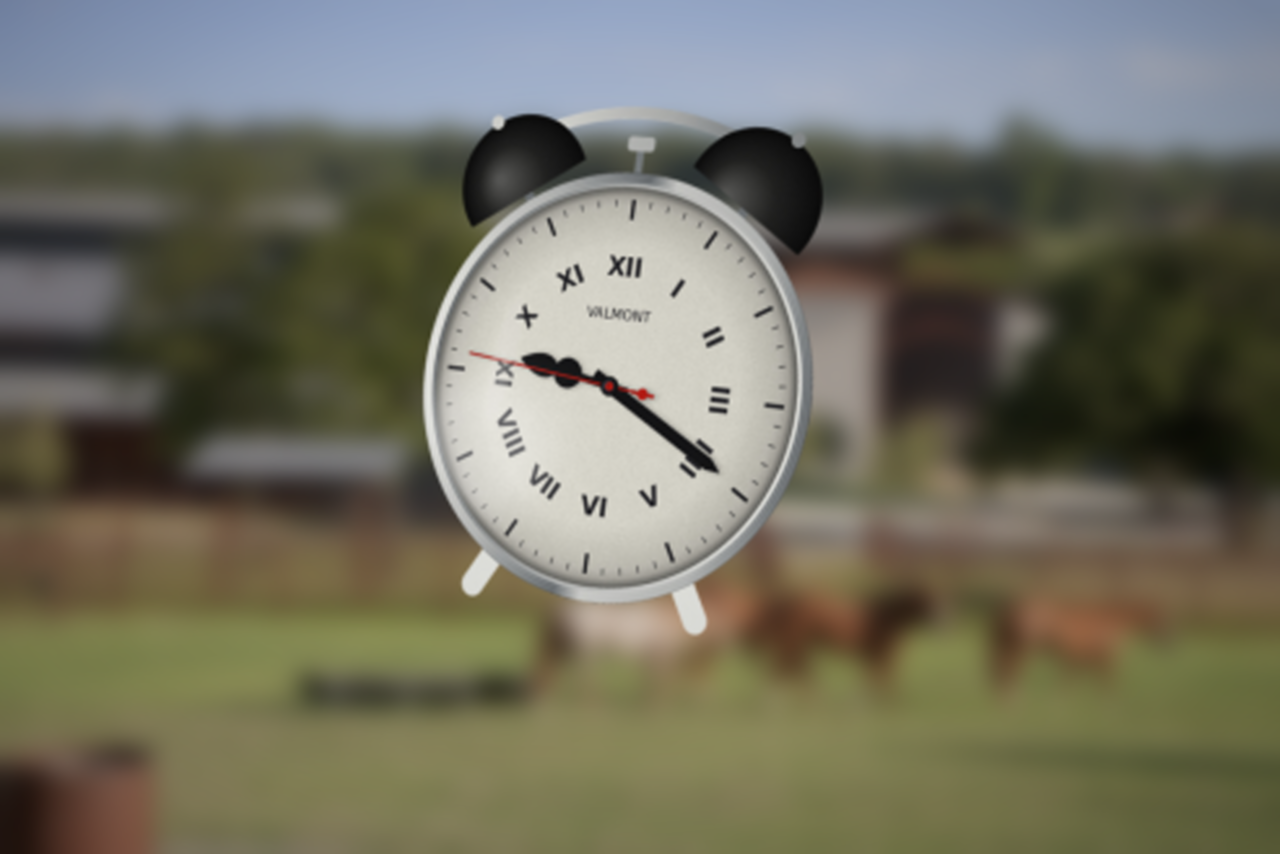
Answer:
h=9 m=19 s=46
